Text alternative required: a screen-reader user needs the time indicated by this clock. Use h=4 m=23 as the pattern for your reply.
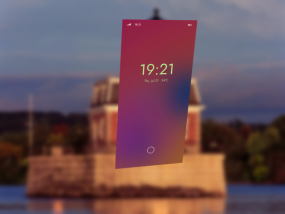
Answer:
h=19 m=21
